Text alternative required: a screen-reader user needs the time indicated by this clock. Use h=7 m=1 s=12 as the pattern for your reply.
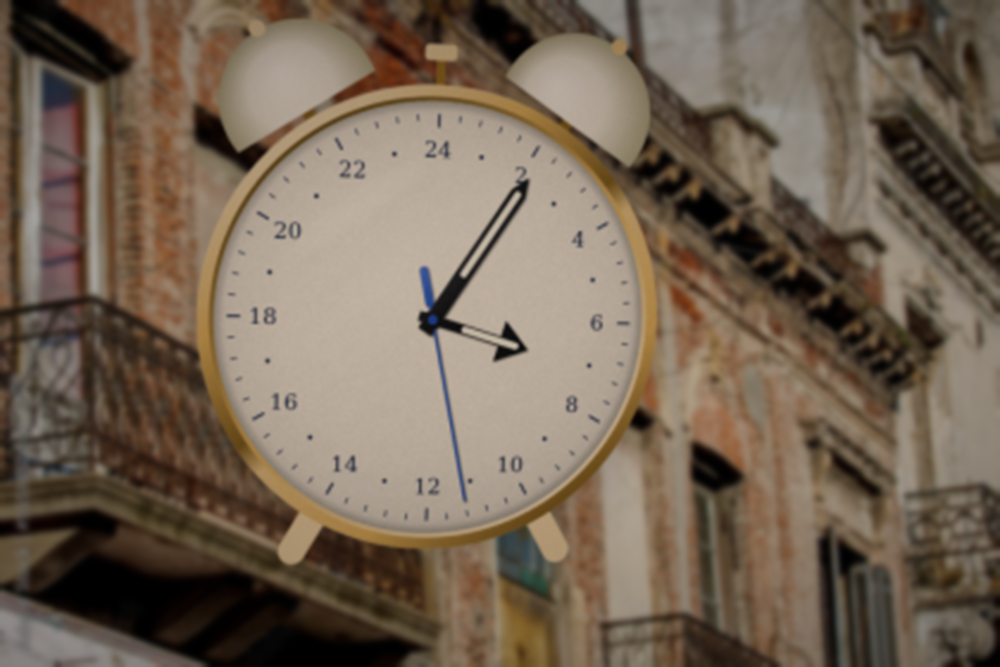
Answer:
h=7 m=5 s=28
